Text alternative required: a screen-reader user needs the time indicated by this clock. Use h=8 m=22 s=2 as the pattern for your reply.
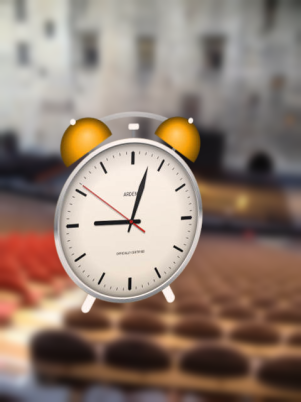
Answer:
h=9 m=2 s=51
